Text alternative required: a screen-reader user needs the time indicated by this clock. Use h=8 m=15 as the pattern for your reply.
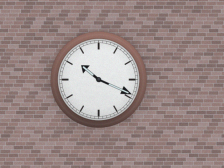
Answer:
h=10 m=19
